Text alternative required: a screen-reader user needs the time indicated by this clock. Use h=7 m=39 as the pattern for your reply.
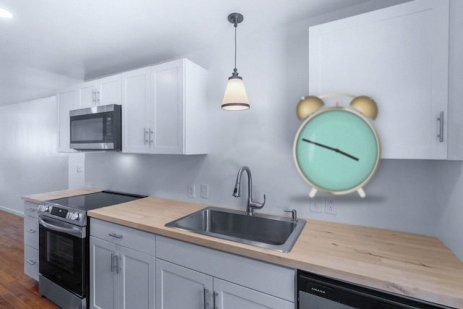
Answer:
h=3 m=48
